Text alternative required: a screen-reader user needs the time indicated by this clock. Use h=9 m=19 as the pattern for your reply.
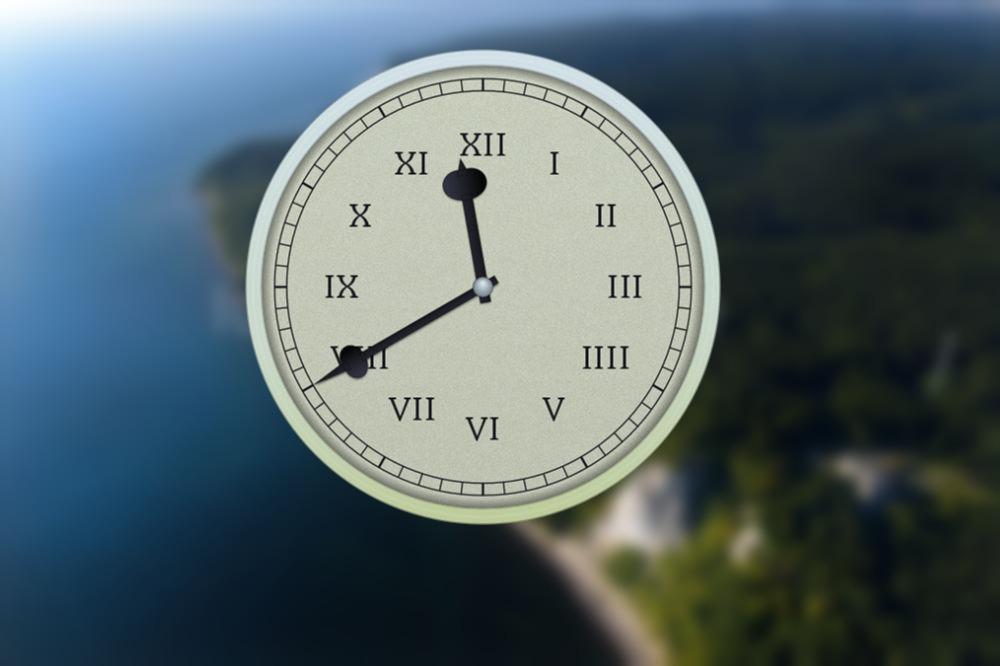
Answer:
h=11 m=40
